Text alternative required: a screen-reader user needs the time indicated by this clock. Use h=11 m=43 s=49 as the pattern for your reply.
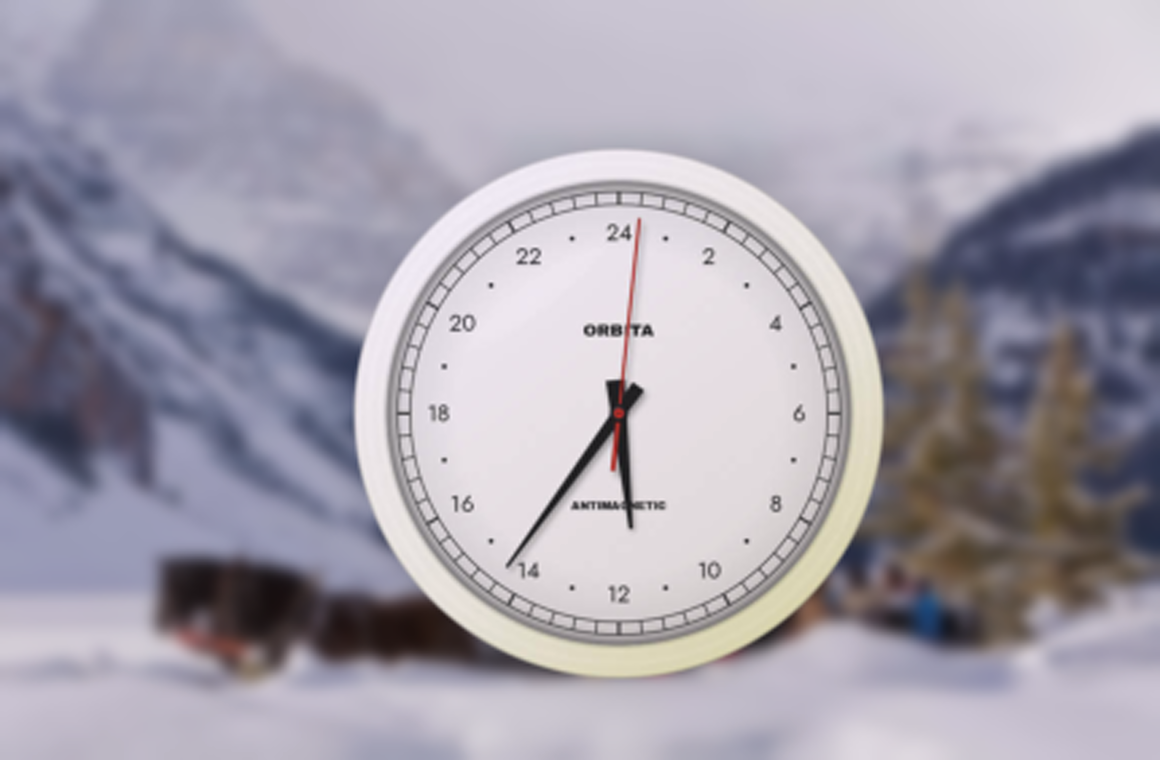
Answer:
h=11 m=36 s=1
